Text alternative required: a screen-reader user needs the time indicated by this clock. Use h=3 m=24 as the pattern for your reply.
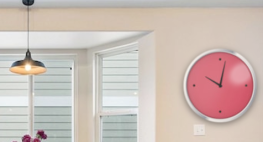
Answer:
h=10 m=2
